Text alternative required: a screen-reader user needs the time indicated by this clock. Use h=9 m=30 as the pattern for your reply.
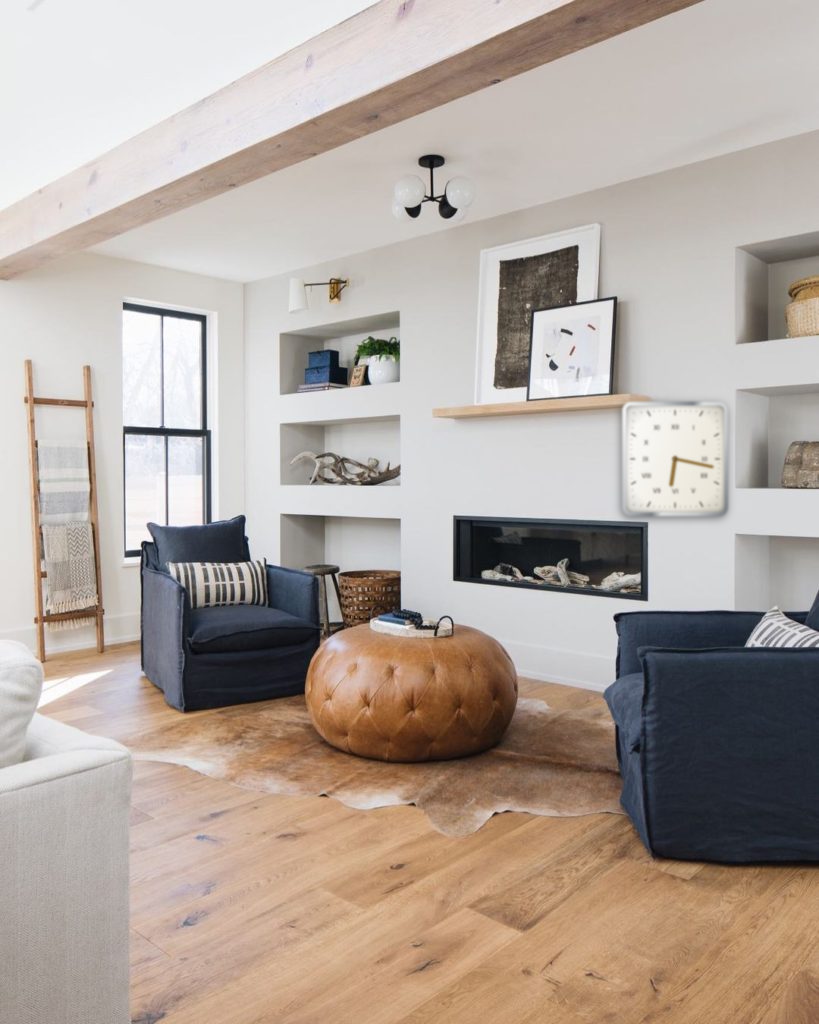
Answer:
h=6 m=17
